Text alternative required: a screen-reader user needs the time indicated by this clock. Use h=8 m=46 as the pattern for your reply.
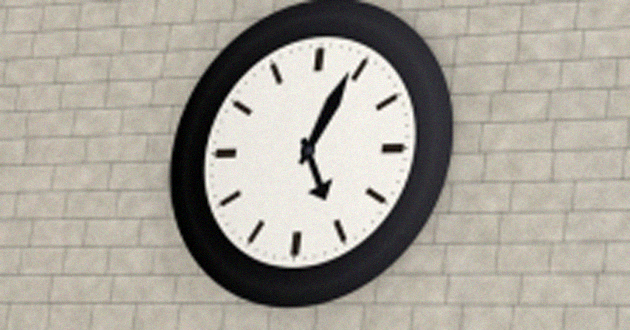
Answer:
h=5 m=4
